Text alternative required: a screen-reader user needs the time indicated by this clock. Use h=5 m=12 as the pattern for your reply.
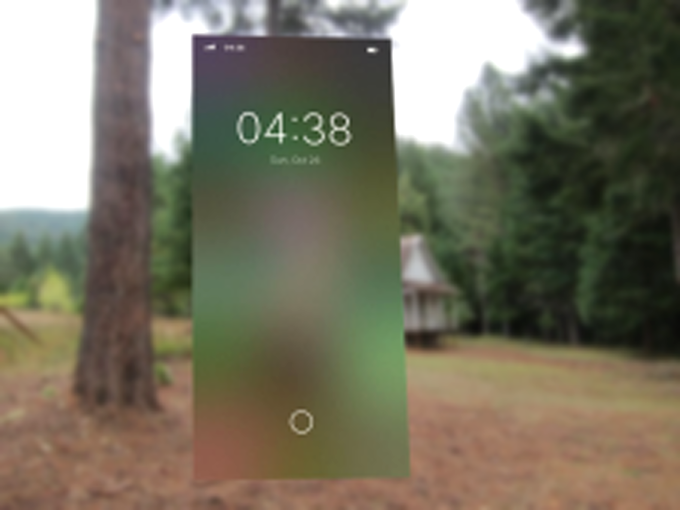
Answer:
h=4 m=38
